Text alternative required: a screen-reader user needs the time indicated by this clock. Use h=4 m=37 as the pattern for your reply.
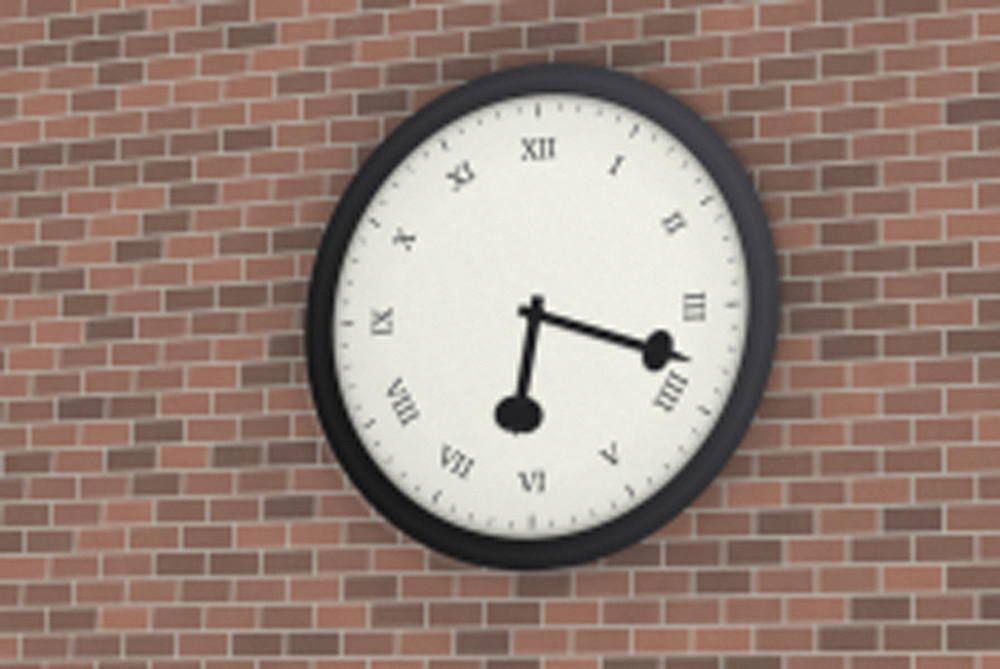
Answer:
h=6 m=18
